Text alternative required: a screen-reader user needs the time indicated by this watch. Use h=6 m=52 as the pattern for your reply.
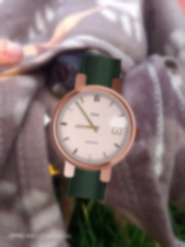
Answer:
h=8 m=53
